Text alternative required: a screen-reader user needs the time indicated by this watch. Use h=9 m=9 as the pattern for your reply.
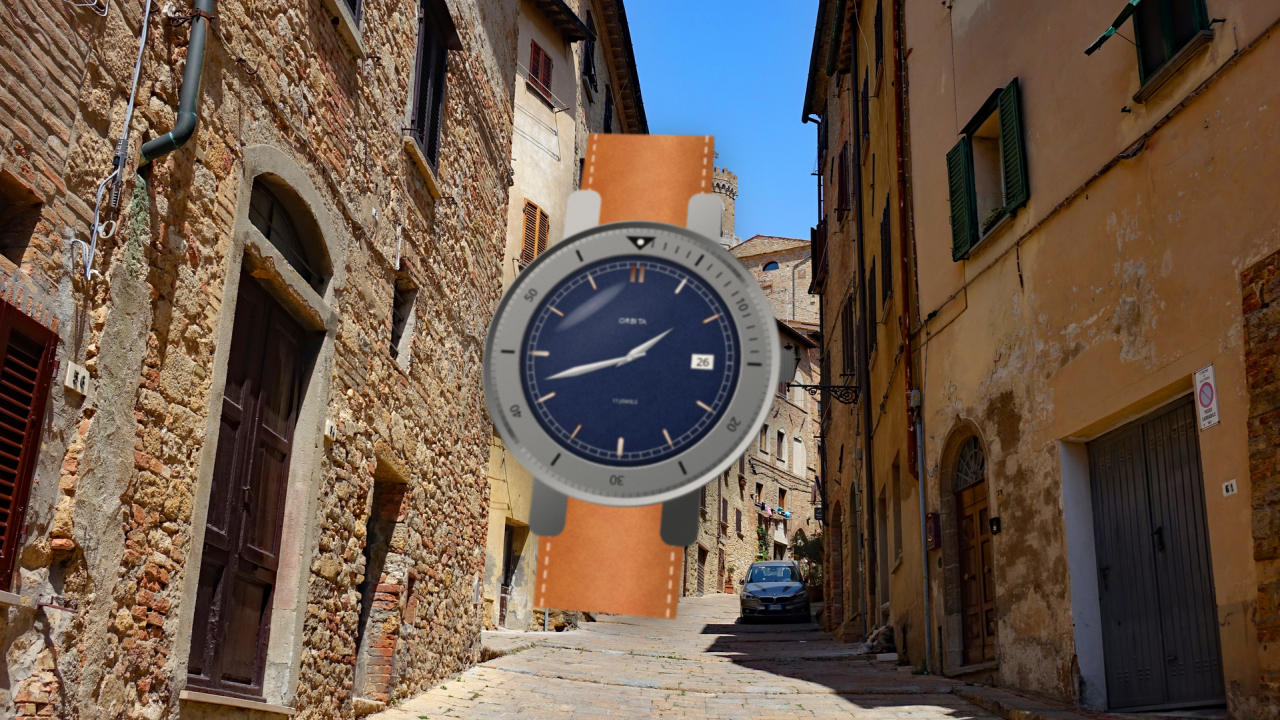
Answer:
h=1 m=42
